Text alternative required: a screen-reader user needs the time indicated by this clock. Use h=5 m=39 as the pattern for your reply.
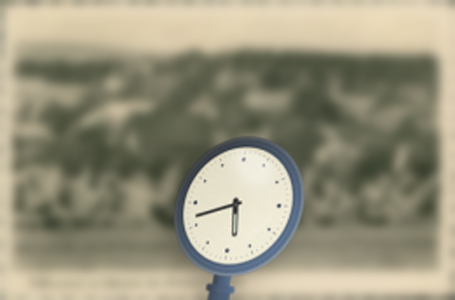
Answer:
h=5 m=42
